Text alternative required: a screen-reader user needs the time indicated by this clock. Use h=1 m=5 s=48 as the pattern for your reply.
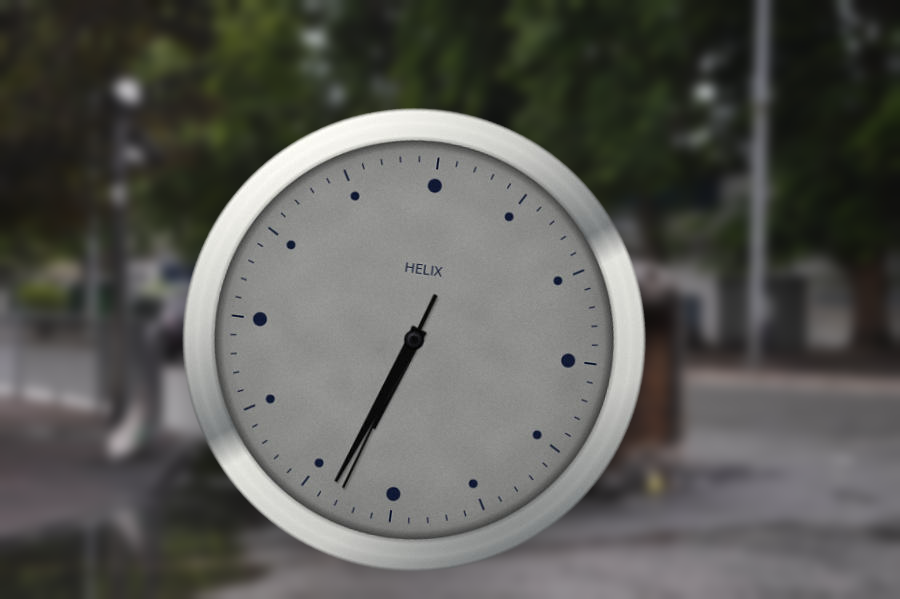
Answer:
h=6 m=33 s=33
